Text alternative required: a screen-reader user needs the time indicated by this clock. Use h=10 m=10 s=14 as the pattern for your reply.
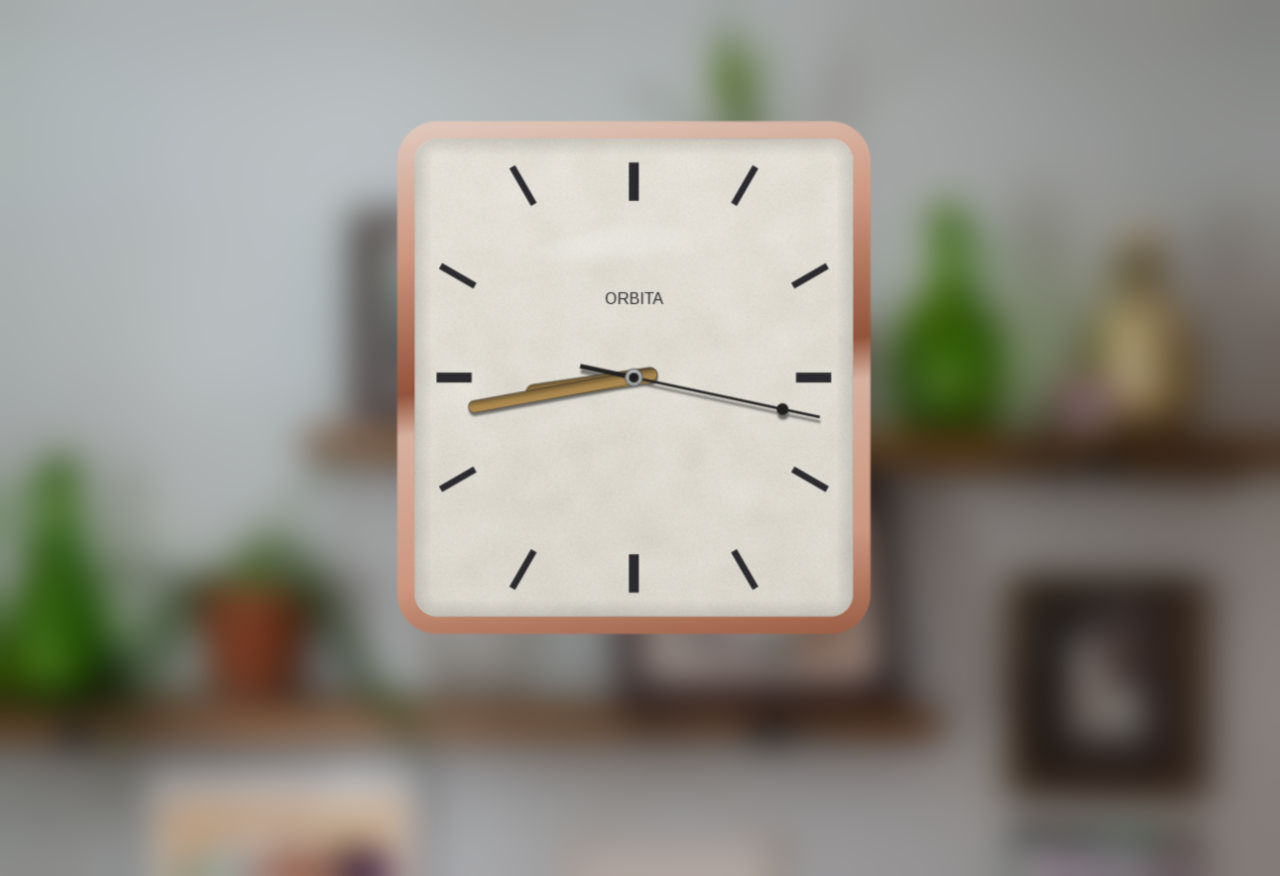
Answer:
h=8 m=43 s=17
